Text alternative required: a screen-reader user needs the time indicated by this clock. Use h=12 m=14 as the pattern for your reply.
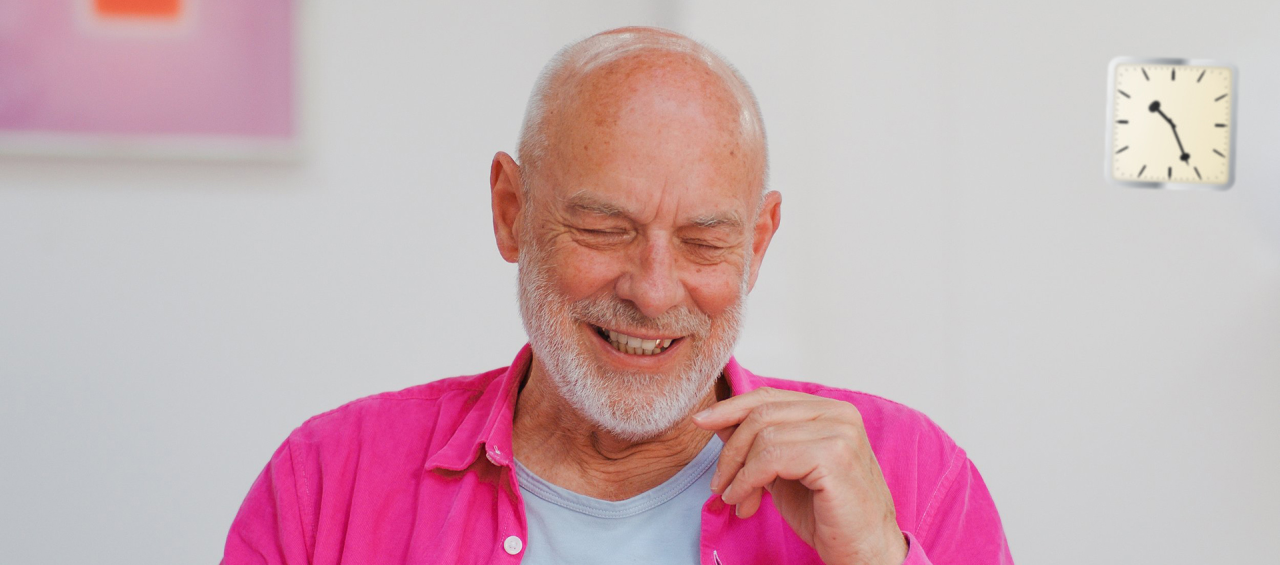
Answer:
h=10 m=26
